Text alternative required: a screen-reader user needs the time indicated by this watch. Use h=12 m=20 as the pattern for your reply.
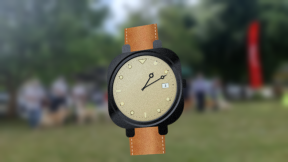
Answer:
h=1 m=11
